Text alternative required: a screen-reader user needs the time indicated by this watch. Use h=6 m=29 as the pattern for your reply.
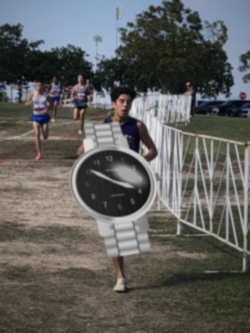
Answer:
h=3 m=51
